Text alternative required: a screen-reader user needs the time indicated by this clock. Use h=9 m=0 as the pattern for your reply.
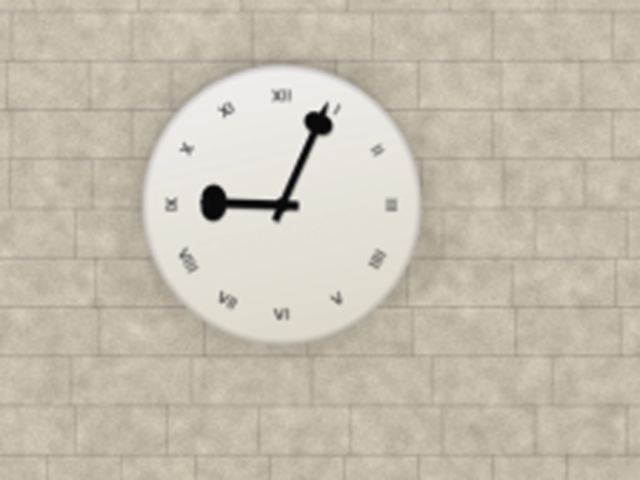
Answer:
h=9 m=4
